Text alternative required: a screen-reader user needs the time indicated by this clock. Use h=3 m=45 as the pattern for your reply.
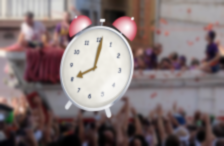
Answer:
h=8 m=1
